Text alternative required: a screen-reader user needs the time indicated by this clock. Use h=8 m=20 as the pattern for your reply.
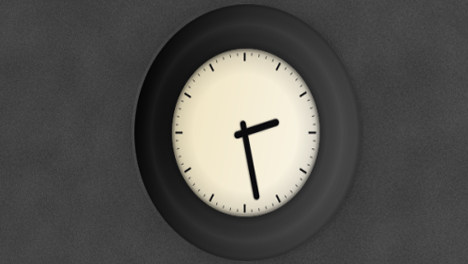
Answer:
h=2 m=28
